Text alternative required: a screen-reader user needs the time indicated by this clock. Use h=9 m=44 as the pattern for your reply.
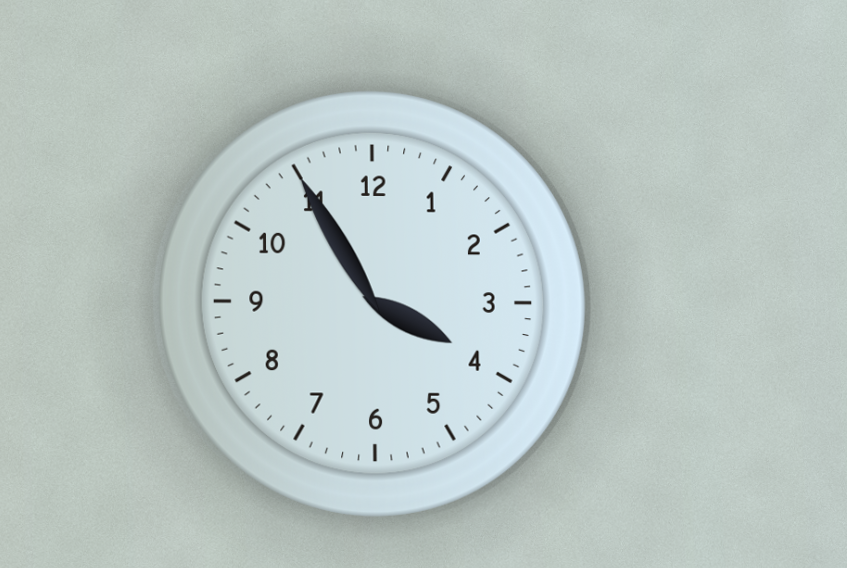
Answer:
h=3 m=55
